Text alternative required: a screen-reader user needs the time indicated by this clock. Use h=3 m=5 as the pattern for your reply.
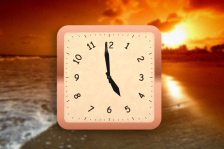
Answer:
h=4 m=59
